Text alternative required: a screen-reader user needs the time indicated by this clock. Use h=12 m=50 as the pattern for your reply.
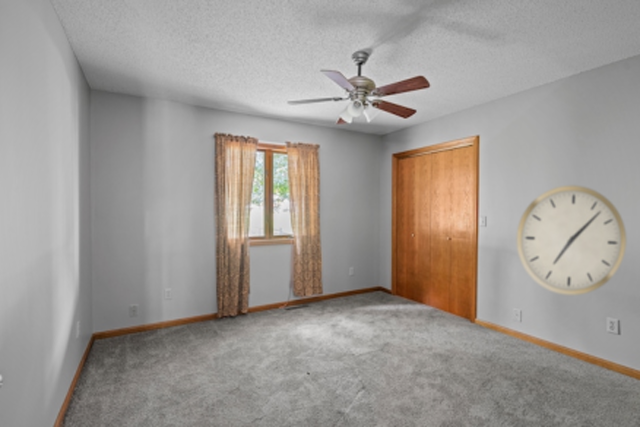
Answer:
h=7 m=7
